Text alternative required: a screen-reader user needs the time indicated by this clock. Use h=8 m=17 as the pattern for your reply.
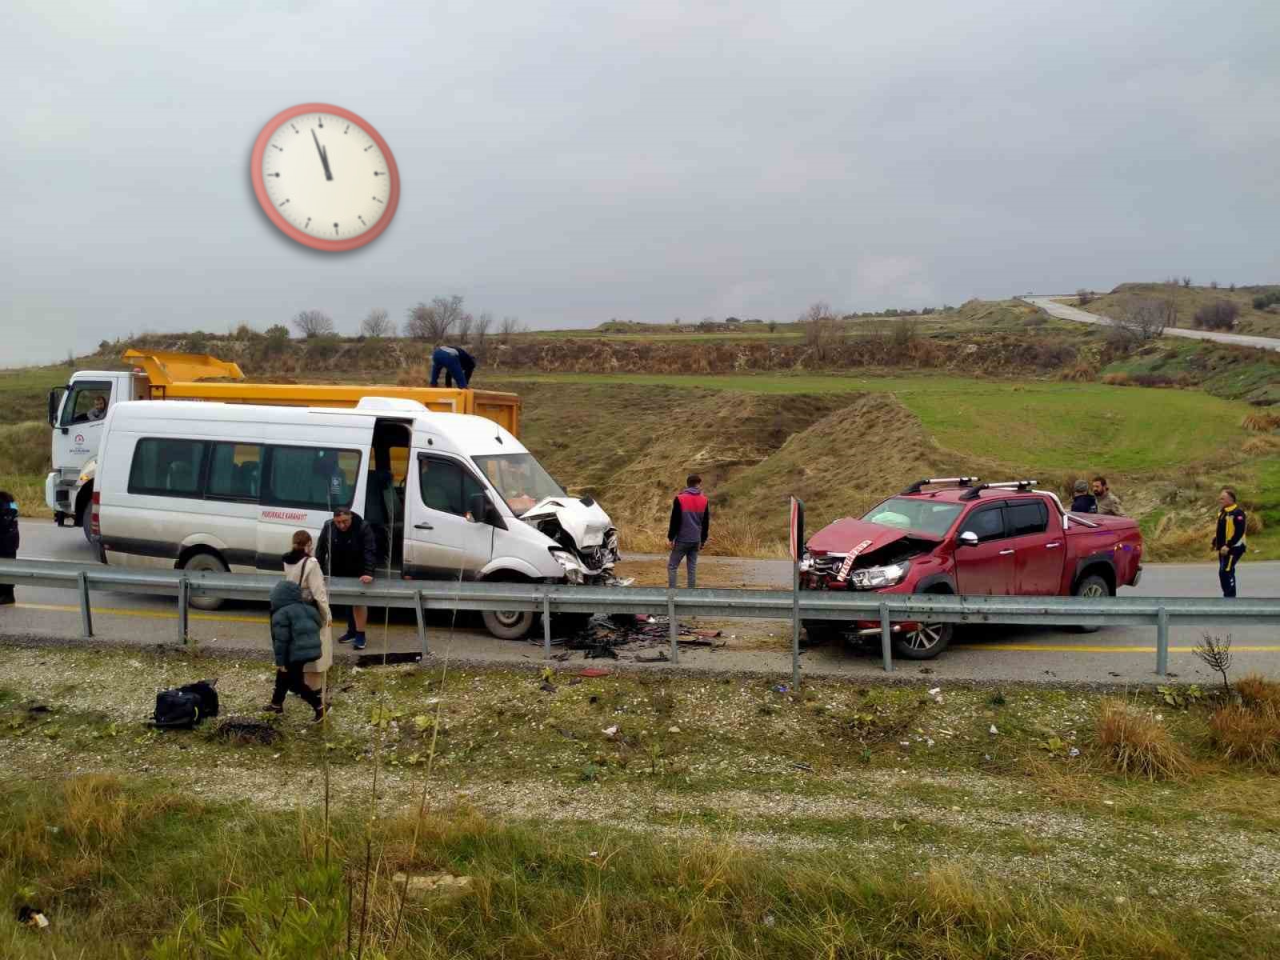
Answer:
h=11 m=58
